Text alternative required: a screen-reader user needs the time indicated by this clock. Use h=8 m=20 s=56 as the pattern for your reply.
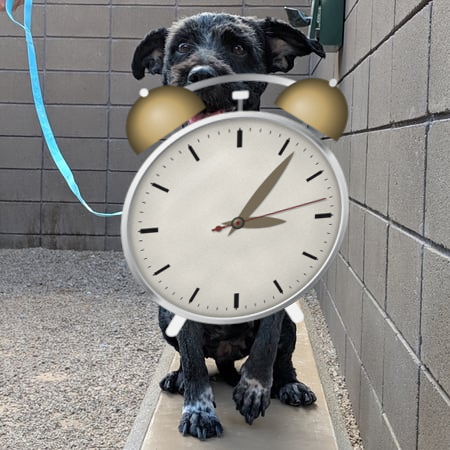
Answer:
h=3 m=6 s=13
